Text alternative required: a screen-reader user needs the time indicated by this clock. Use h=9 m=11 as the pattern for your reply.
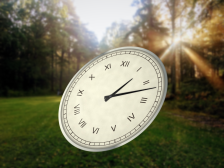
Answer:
h=1 m=12
